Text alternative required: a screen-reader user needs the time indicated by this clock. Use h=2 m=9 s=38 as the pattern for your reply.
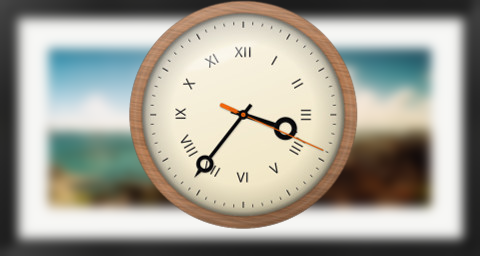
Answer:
h=3 m=36 s=19
